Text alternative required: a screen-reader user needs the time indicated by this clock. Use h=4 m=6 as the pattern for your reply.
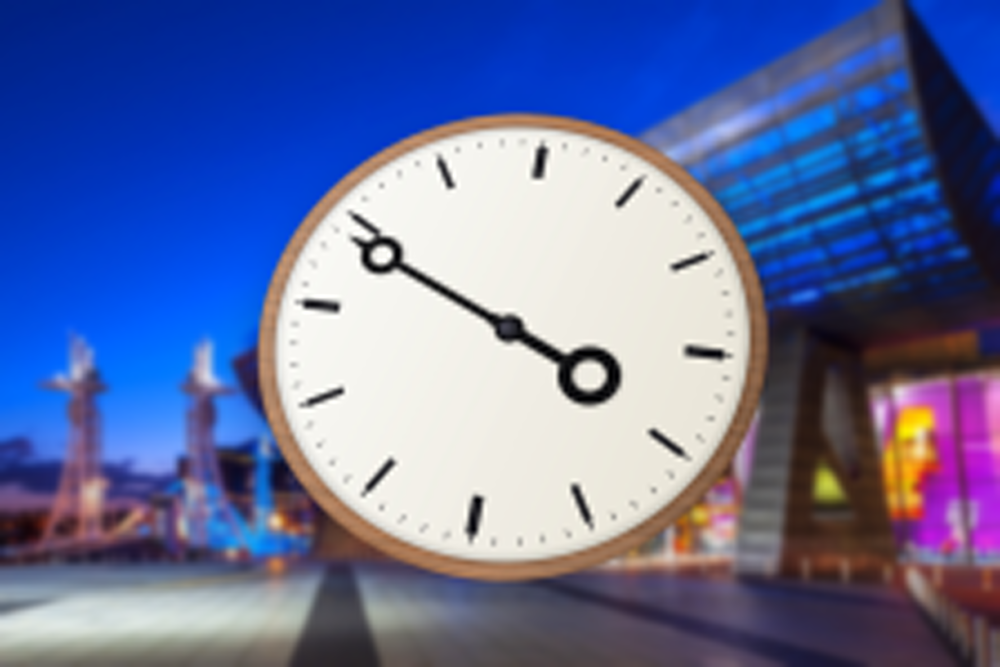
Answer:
h=3 m=49
